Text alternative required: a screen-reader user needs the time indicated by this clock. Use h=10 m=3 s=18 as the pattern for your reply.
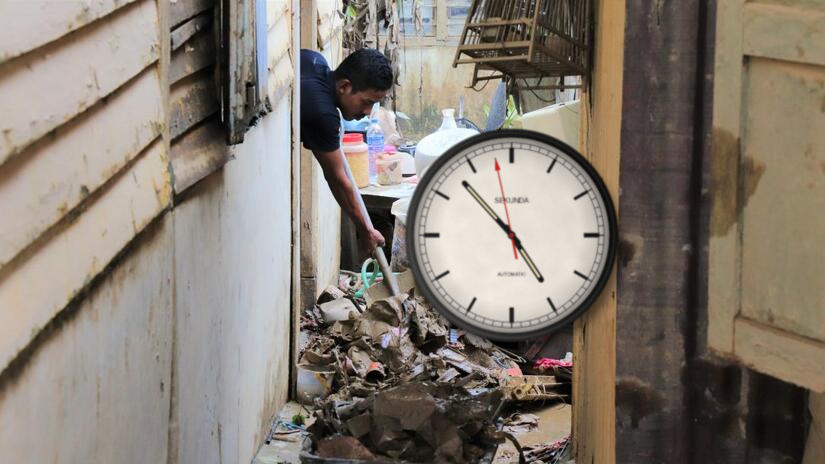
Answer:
h=4 m=52 s=58
